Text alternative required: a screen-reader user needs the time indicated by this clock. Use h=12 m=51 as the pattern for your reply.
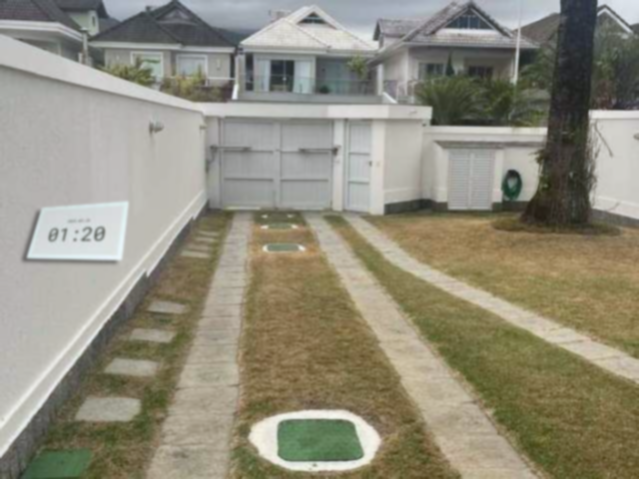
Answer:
h=1 m=20
